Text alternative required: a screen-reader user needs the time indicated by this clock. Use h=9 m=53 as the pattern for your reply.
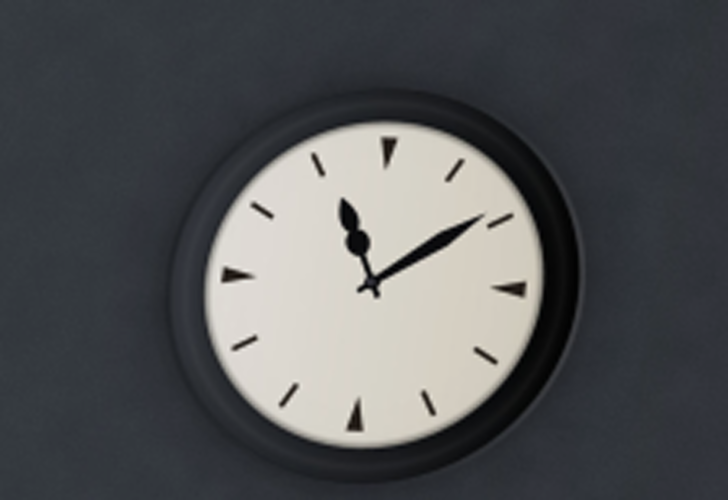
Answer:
h=11 m=9
